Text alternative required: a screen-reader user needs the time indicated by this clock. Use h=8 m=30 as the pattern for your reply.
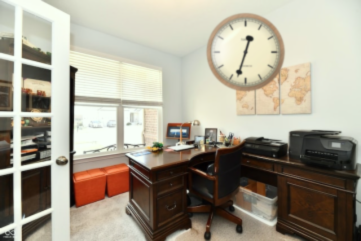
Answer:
h=12 m=33
